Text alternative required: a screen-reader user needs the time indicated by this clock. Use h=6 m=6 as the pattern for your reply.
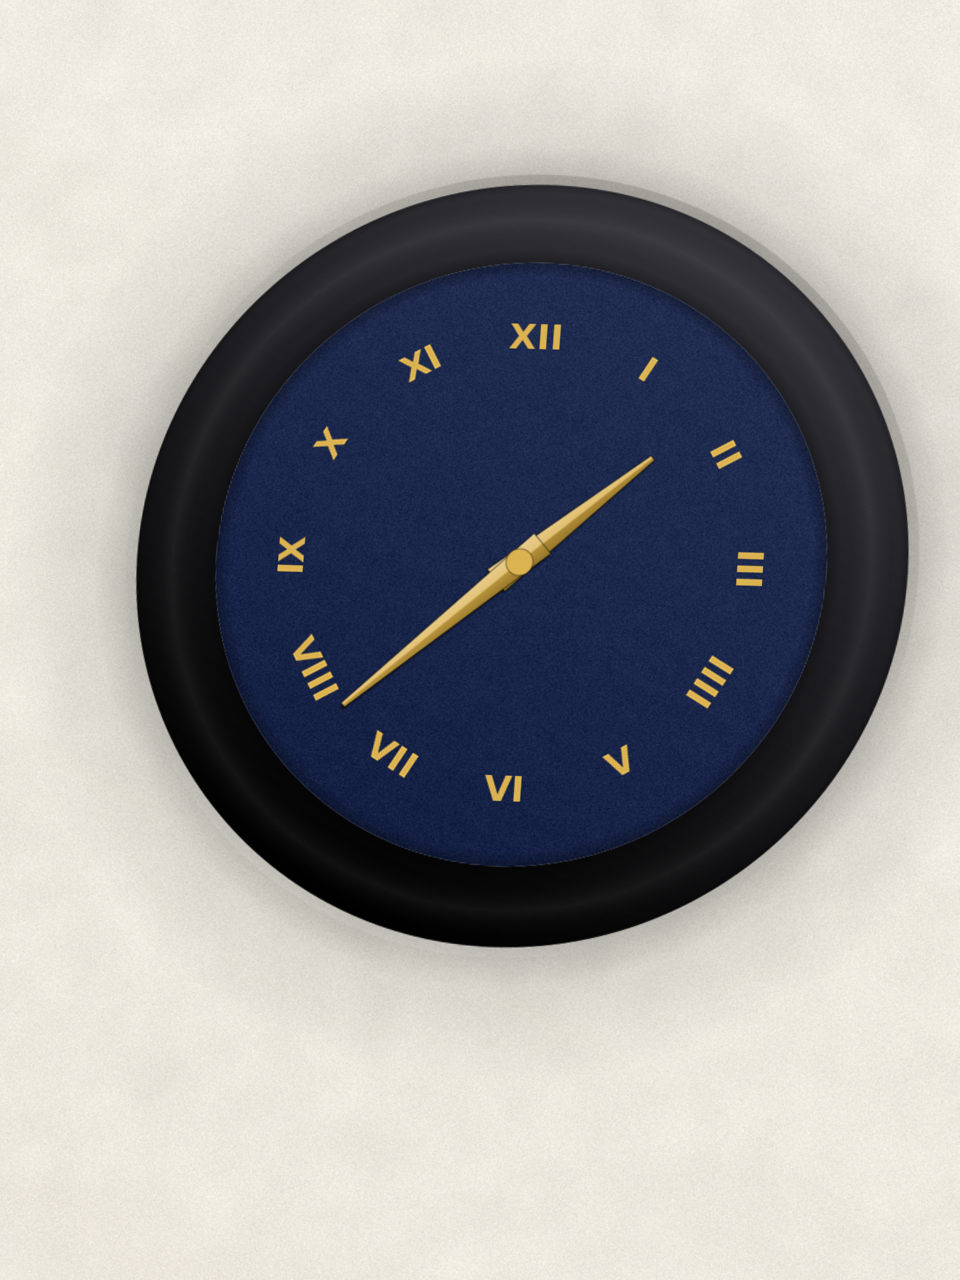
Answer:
h=1 m=38
